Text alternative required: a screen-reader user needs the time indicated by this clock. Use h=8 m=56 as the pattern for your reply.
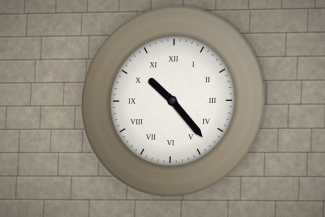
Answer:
h=10 m=23
